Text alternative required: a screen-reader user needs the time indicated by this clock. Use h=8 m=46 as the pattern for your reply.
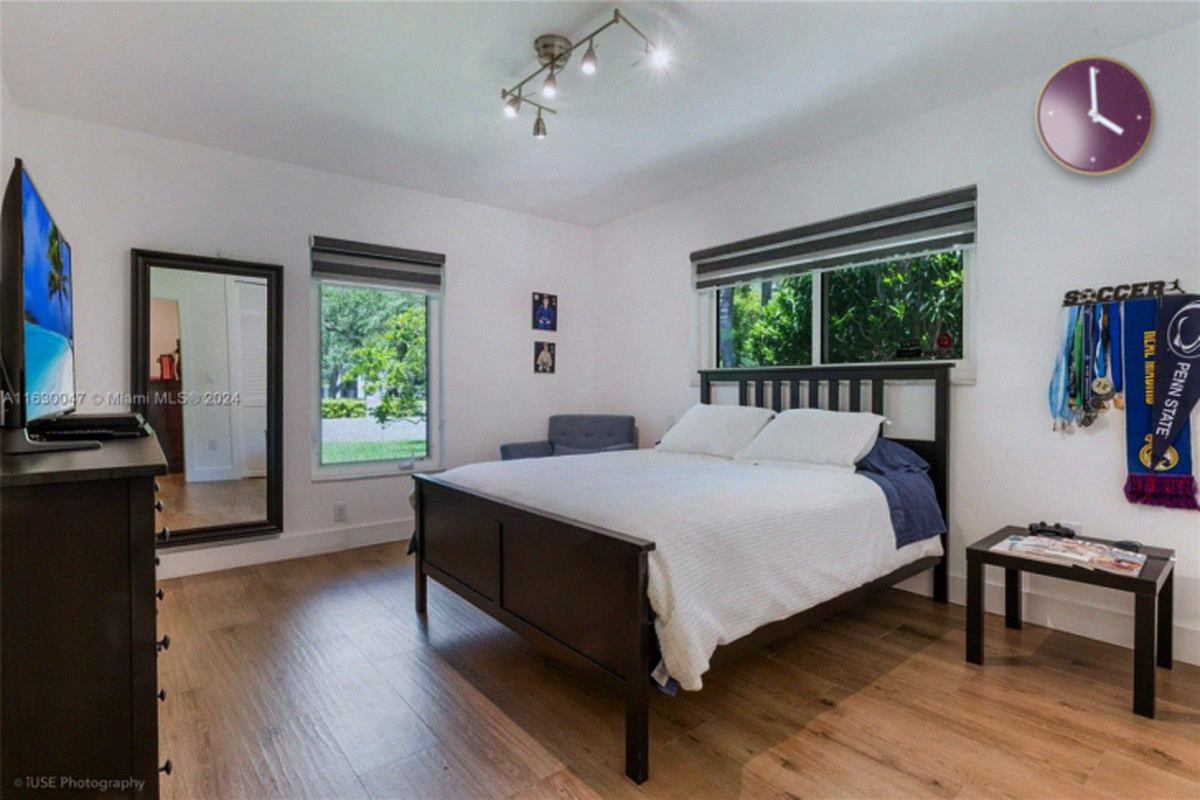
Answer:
h=3 m=59
